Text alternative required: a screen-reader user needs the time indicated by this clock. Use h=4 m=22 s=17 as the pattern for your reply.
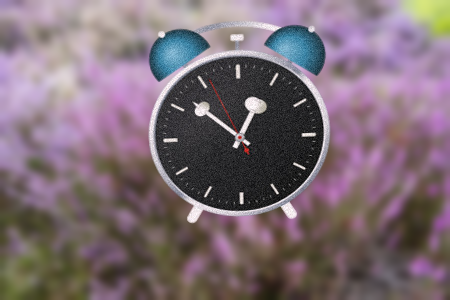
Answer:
h=12 m=51 s=56
